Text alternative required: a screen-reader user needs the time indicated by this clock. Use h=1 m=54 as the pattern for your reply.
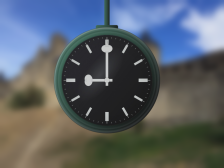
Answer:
h=9 m=0
